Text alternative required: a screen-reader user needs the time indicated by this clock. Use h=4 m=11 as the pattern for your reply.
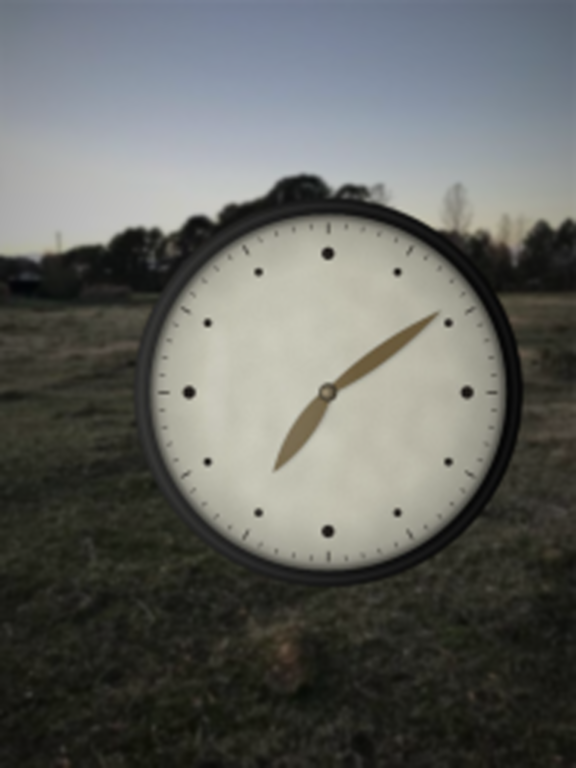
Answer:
h=7 m=9
